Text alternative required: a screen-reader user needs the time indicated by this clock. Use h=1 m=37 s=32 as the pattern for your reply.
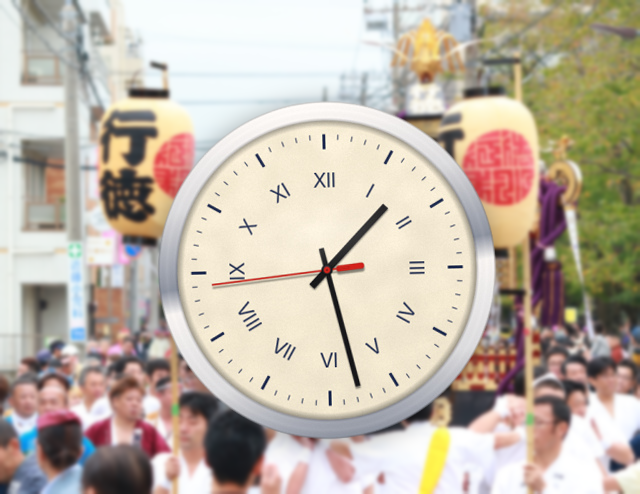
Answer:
h=1 m=27 s=44
